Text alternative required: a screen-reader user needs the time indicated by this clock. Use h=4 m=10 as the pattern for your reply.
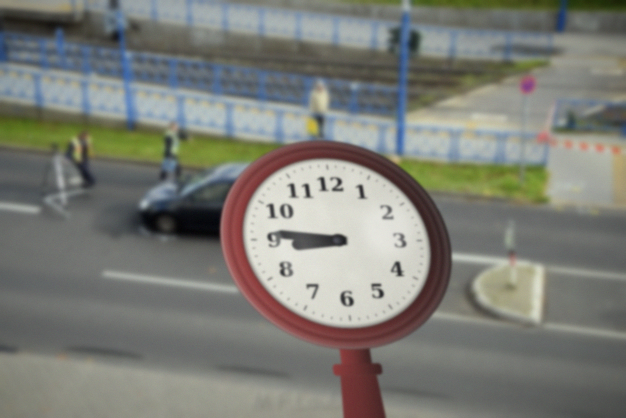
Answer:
h=8 m=46
